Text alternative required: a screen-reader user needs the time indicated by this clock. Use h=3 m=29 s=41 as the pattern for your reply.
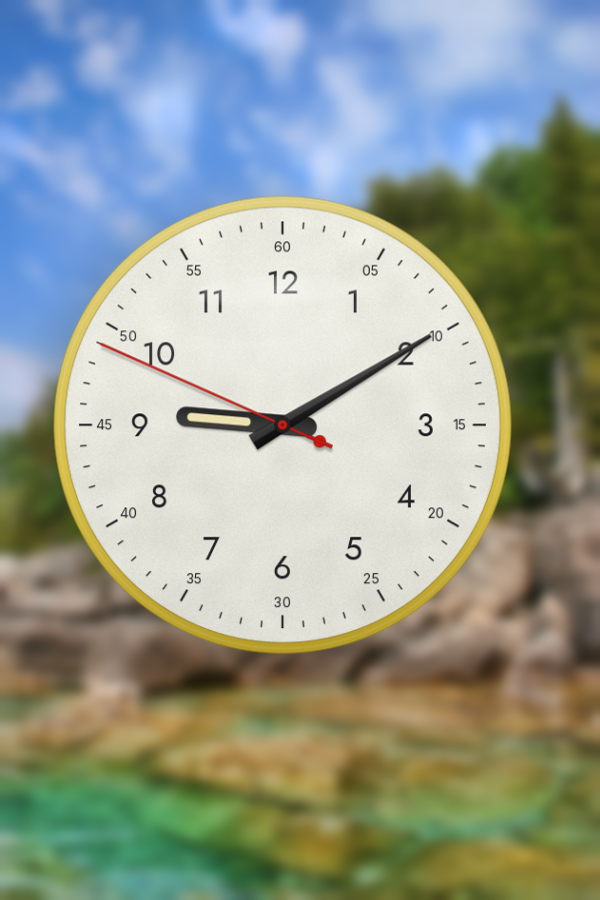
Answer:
h=9 m=9 s=49
